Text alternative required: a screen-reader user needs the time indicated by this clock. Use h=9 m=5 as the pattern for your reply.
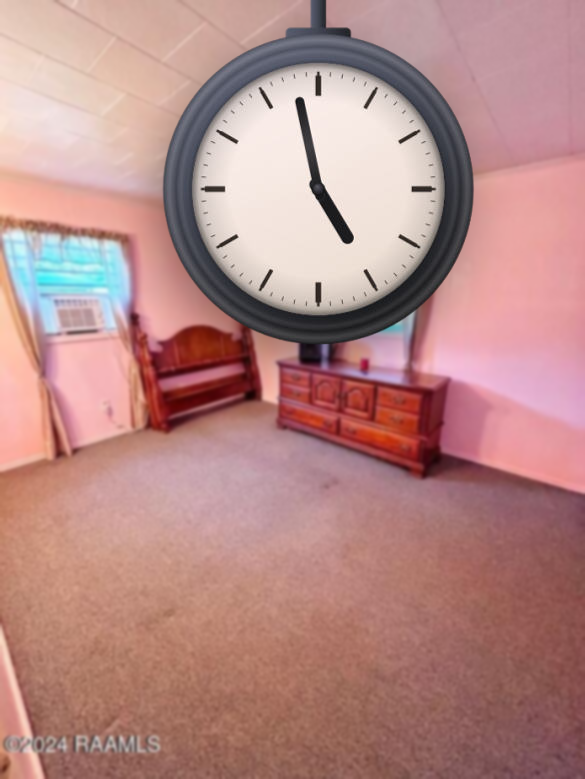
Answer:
h=4 m=58
